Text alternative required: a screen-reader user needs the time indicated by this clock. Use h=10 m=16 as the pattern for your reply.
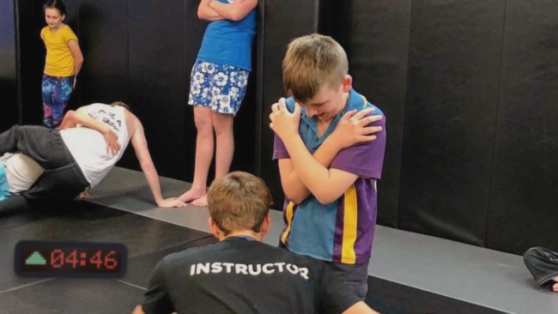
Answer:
h=4 m=46
